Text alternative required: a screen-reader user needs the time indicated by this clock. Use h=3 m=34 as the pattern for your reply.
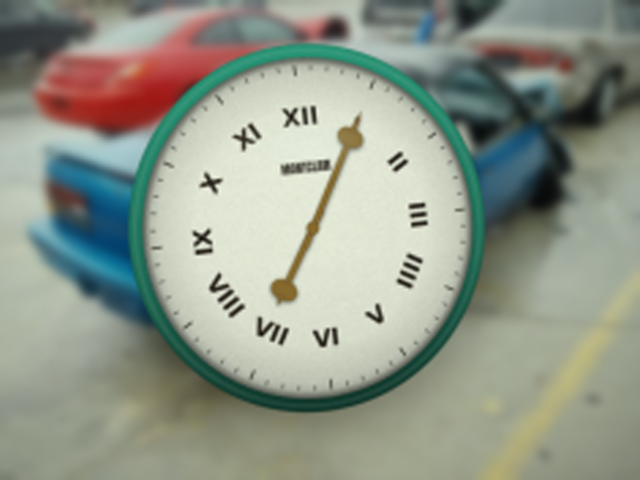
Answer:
h=7 m=5
